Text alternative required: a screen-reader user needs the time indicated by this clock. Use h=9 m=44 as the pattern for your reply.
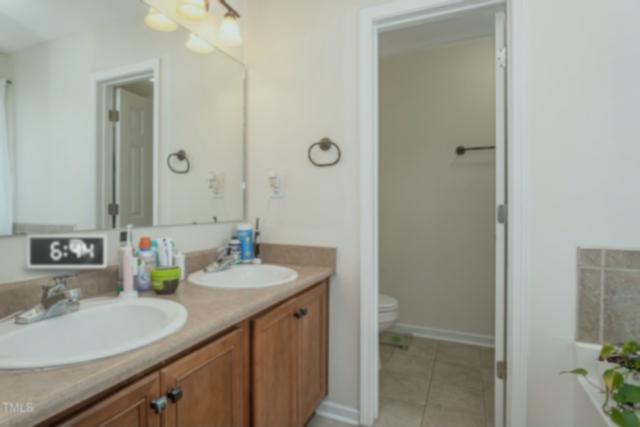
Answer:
h=6 m=44
